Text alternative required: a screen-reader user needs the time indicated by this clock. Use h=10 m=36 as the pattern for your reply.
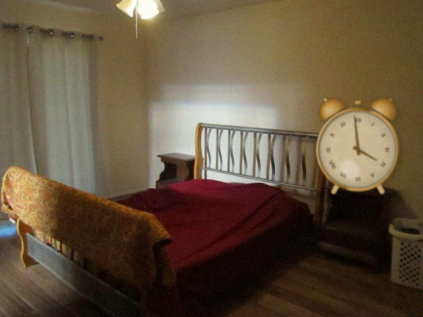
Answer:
h=3 m=59
